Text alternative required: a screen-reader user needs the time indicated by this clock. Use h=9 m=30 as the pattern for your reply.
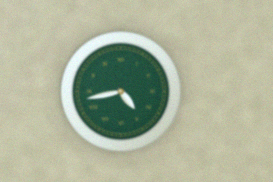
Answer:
h=4 m=43
